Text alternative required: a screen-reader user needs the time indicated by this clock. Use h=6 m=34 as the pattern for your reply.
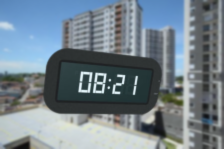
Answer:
h=8 m=21
